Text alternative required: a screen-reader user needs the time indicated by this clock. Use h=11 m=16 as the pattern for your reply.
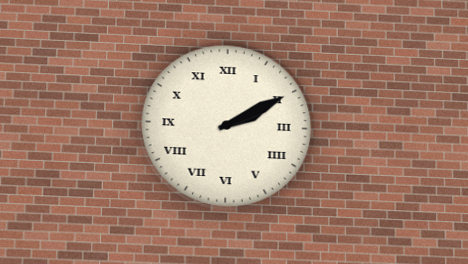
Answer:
h=2 m=10
